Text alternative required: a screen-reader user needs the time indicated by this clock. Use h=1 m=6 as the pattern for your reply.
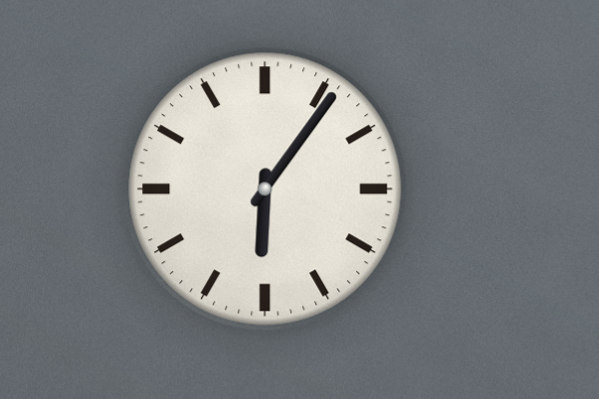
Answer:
h=6 m=6
